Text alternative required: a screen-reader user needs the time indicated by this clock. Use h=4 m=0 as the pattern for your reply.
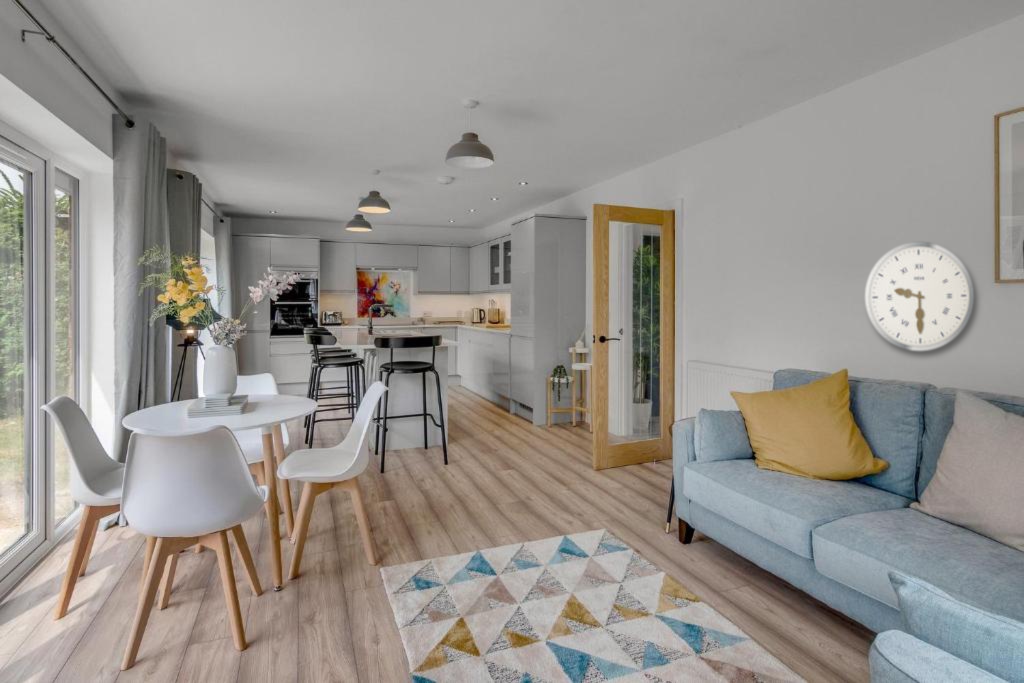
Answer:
h=9 m=30
